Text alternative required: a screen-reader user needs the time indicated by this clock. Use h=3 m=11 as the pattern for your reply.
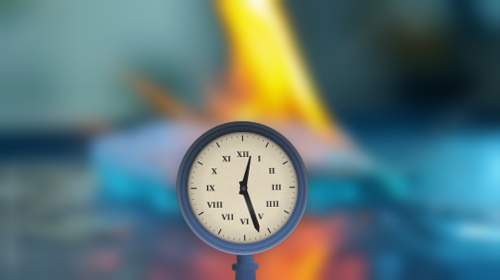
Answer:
h=12 m=27
